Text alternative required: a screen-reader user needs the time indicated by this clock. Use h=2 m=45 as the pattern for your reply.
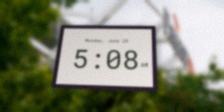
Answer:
h=5 m=8
